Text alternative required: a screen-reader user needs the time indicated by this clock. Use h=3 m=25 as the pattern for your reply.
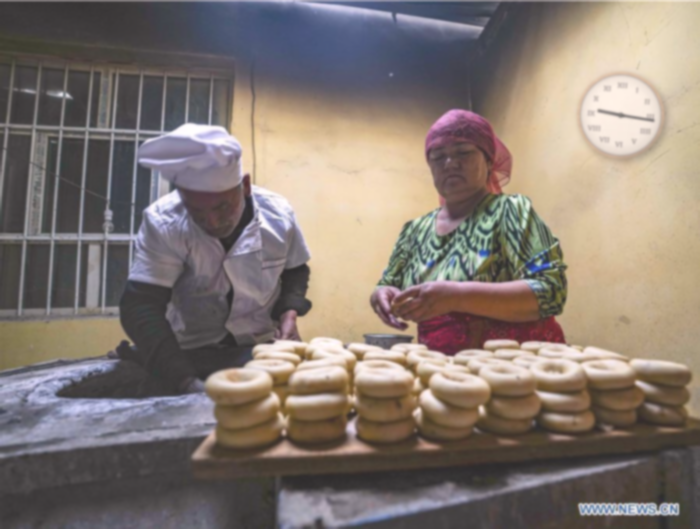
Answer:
h=9 m=16
